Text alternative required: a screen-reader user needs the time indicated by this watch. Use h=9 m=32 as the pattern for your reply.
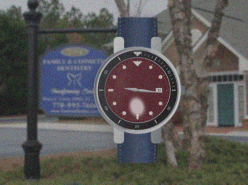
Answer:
h=9 m=16
